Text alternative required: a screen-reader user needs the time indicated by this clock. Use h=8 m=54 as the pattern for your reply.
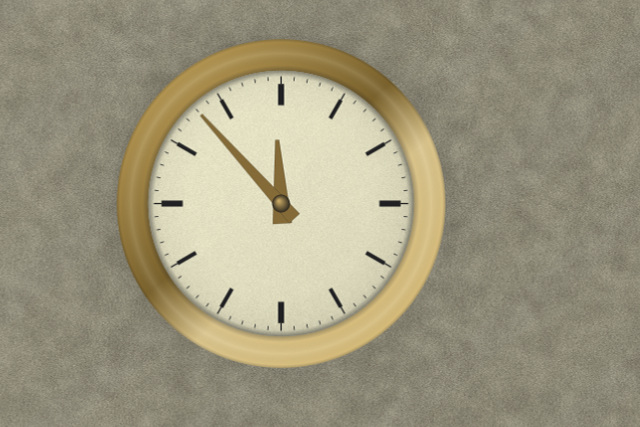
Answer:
h=11 m=53
